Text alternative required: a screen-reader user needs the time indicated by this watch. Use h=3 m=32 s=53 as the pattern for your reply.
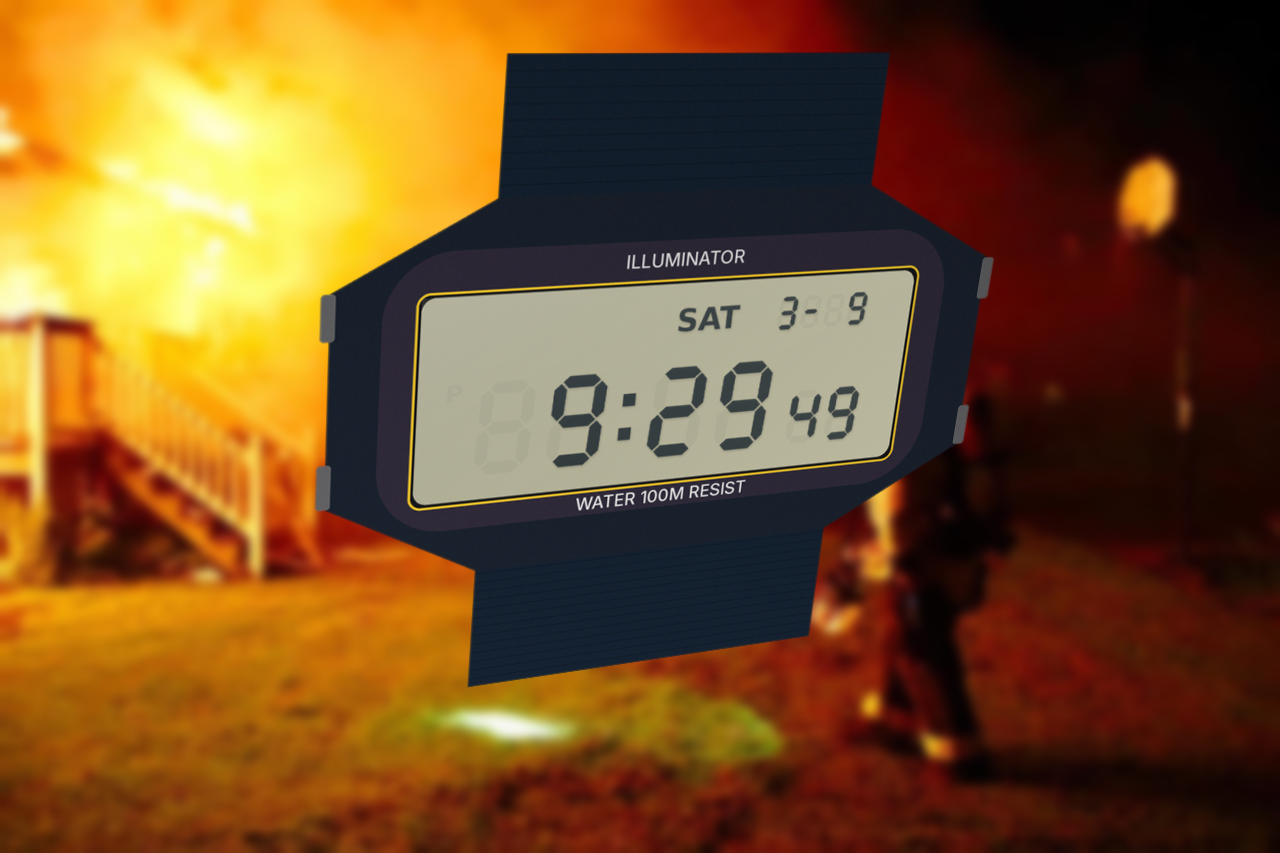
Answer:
h=9 m=29 s=49
